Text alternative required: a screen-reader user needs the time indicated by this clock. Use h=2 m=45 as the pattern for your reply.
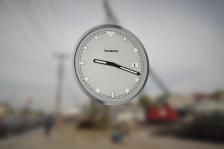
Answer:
h=9 m=18
